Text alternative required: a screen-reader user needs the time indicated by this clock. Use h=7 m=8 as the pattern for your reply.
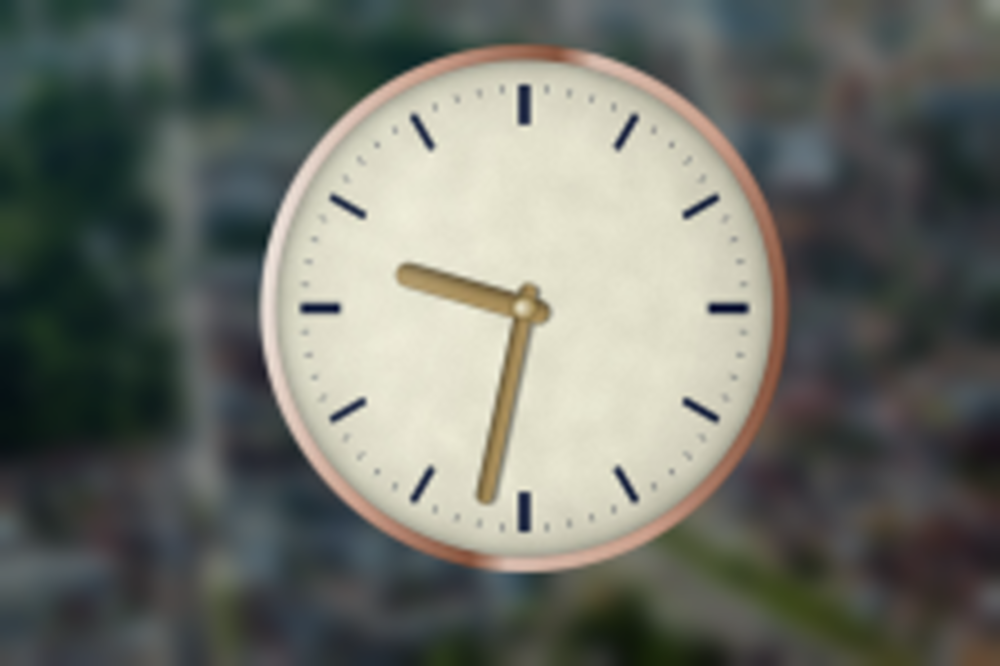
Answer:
h=9 m=32
